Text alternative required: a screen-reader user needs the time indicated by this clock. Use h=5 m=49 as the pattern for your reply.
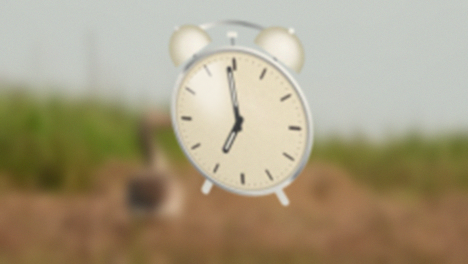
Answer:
h=6 m=59
